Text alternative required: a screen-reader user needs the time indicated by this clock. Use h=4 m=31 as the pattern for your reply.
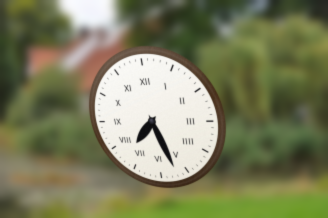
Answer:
h=7 m=27
